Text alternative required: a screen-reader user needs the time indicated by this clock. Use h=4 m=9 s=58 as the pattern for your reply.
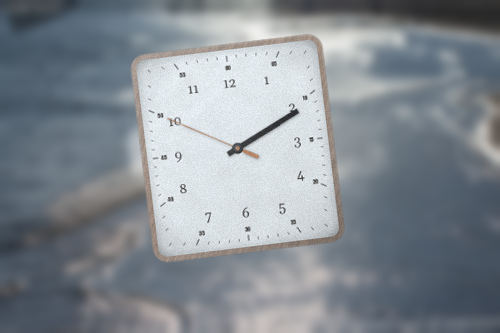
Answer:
h=2 m=10 s=50
